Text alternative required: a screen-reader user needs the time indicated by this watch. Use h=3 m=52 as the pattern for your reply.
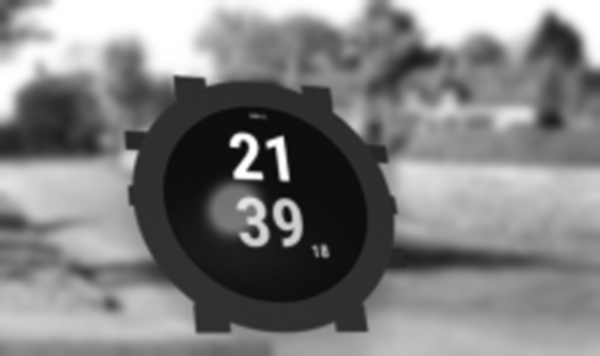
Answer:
h=21 m=39
